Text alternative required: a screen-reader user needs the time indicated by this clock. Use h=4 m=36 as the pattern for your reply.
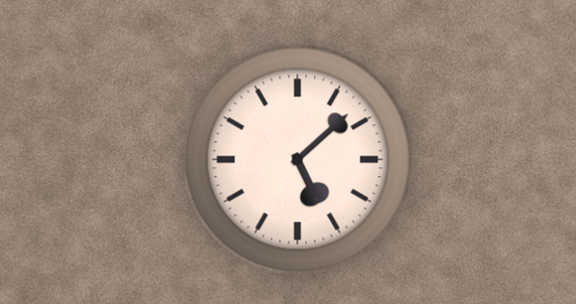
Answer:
h=5 m=8
